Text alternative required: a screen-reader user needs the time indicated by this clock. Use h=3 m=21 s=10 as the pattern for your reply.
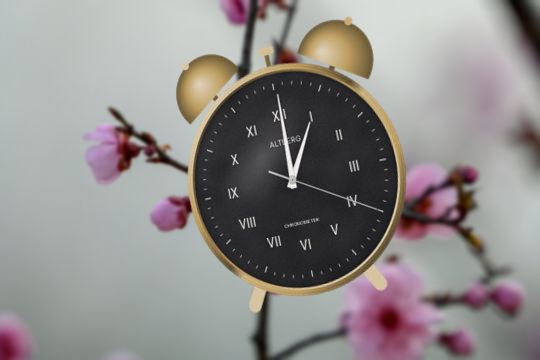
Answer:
h=1 m=0 s=20
